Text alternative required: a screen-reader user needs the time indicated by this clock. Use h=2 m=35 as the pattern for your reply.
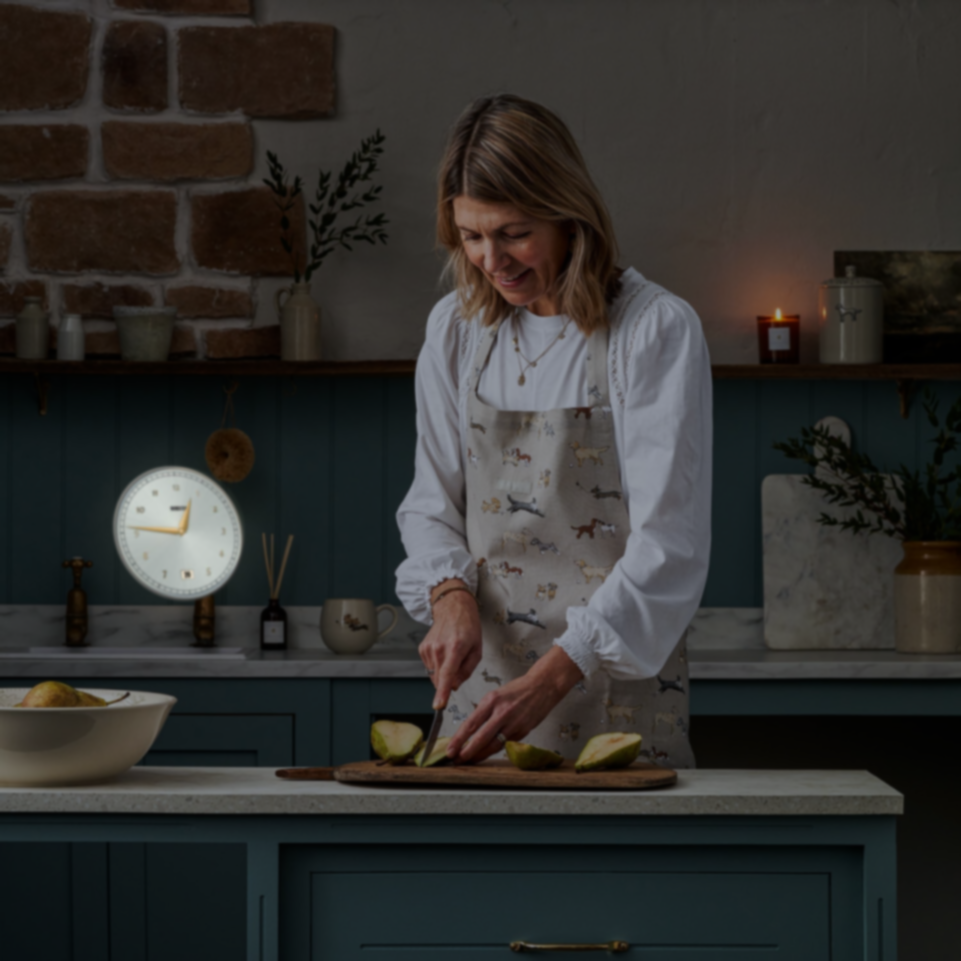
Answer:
h=12 m=46
